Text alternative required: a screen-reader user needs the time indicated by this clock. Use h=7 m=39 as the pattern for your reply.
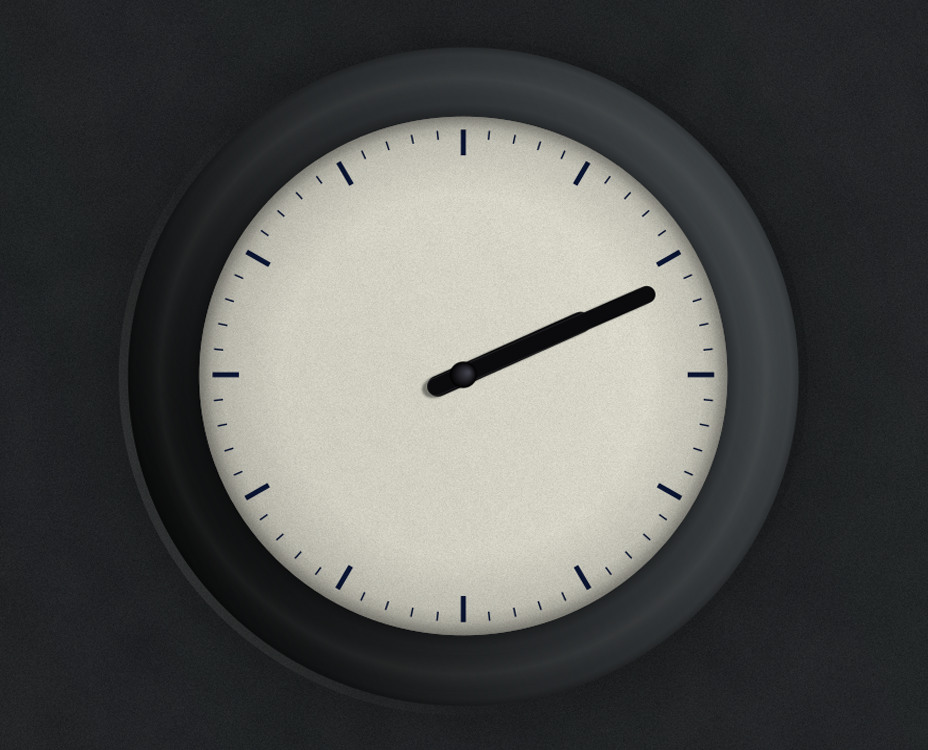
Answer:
h=2 m=11
